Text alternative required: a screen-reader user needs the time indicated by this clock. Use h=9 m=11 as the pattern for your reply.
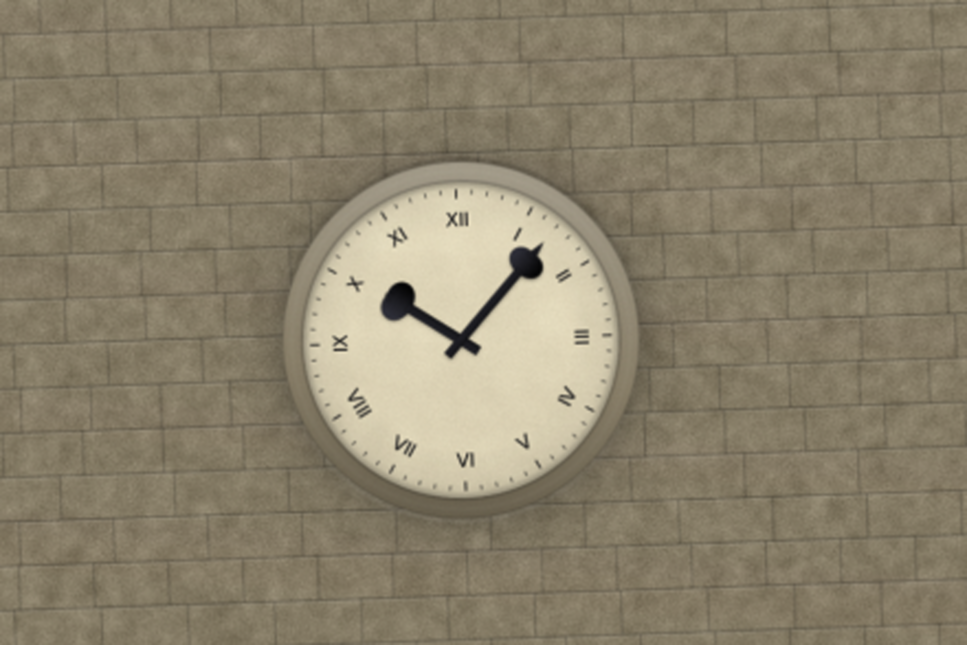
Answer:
h=10 m=7
